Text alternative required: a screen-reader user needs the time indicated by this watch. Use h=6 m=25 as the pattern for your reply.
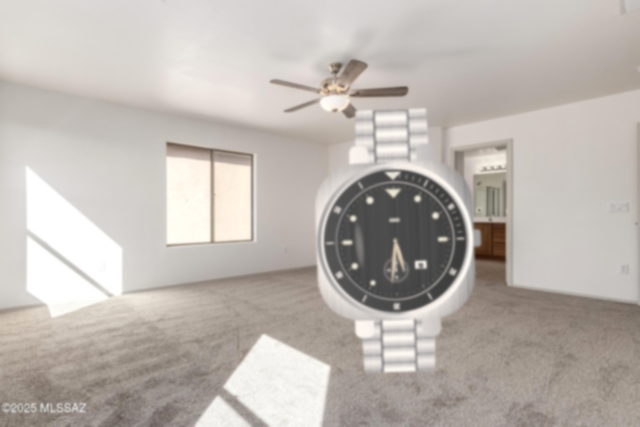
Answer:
h=5 m=31
